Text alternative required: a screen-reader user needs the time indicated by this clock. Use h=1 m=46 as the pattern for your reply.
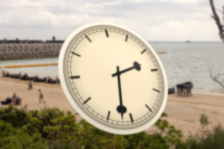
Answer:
h=2 m=32
